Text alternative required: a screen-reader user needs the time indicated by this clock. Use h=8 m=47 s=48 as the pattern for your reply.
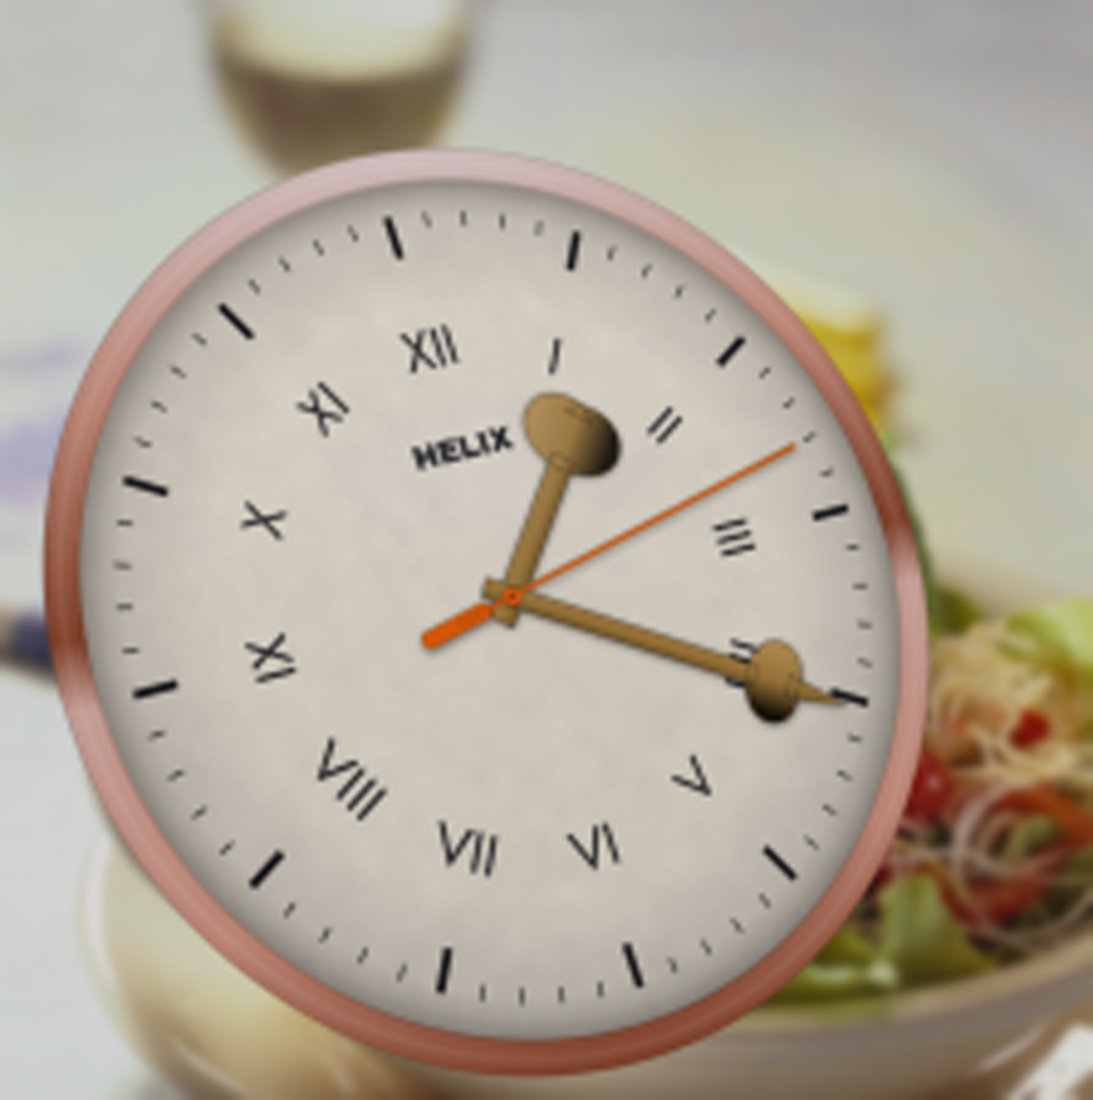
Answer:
h=1 m=20 s=13
